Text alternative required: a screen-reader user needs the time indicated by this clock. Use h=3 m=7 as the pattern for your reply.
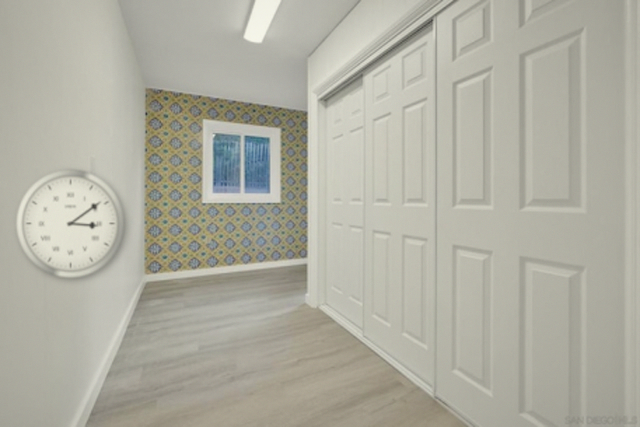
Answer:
h=3 m=9
